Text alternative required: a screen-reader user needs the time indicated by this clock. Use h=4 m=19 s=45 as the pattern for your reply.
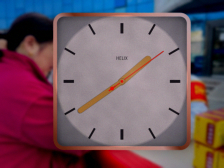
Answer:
h=1 m=39 s=9
